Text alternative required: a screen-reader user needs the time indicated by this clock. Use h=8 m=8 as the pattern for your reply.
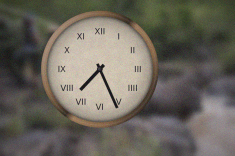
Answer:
h=7 m=26
